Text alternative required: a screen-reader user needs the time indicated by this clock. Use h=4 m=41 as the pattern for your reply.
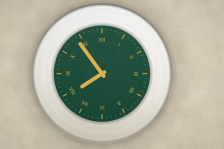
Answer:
h=7 m=54
